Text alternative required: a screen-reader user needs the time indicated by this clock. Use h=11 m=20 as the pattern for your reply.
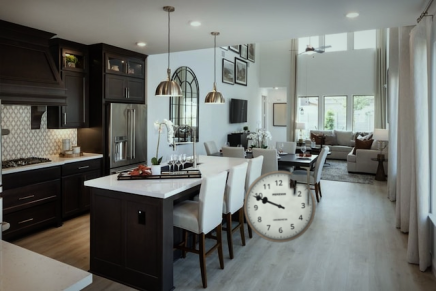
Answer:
h=9 m=49
